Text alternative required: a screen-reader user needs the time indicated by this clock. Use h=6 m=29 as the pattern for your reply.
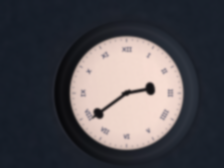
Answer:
h=2 m=39
